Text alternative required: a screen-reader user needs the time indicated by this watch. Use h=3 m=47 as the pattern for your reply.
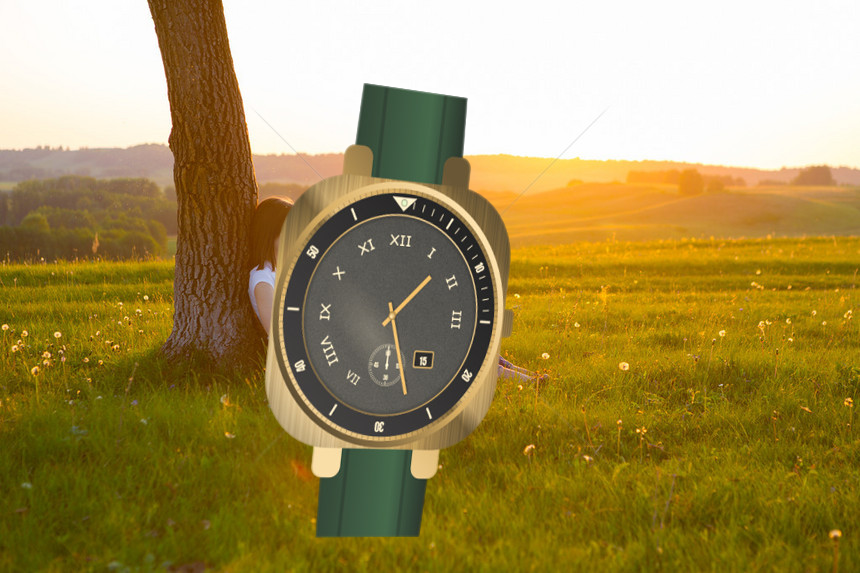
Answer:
h=1 m=27
